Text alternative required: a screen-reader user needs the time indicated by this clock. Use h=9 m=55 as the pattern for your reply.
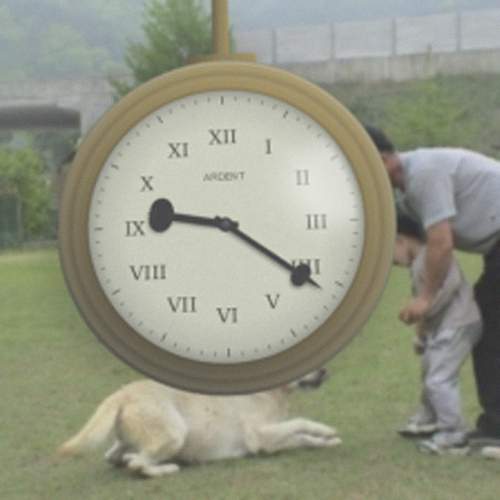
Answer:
h=9 m=21
